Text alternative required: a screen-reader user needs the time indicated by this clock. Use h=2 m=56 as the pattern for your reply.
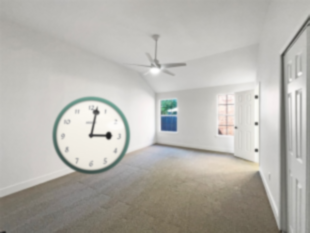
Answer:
h=3 m=2
